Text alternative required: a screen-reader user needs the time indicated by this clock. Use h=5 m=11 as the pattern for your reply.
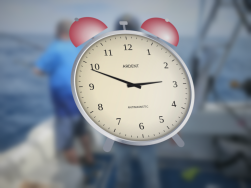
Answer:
h=2 m=49
